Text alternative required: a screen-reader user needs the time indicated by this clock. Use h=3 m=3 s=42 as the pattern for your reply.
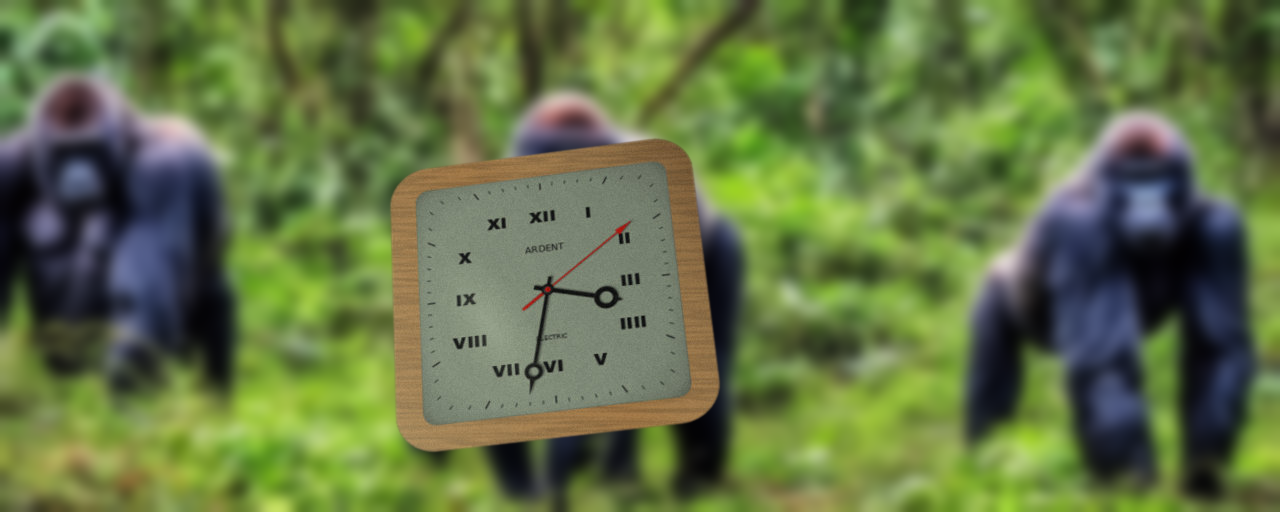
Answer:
h=3 m=32 s=9
